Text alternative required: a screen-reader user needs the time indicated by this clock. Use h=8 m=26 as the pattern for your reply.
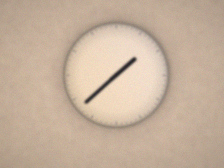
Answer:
h=1 m=38
